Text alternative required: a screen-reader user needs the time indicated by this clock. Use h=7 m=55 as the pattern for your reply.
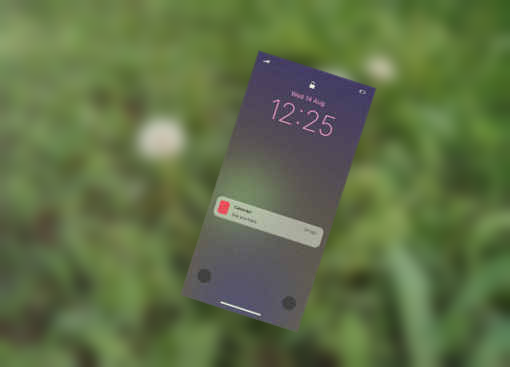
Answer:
h=12 m=25
